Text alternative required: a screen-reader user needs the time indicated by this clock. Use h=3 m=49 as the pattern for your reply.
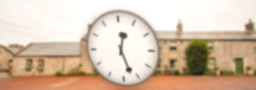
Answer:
h=12 m=27
